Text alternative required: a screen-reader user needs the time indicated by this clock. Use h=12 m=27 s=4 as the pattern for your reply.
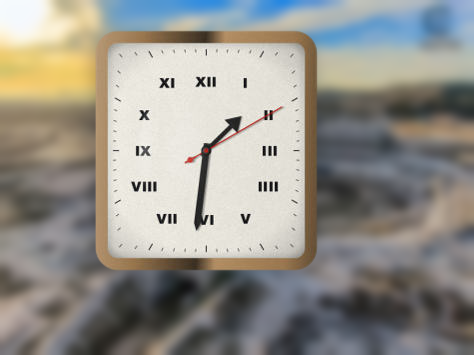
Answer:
h=1 m=31 s=10
